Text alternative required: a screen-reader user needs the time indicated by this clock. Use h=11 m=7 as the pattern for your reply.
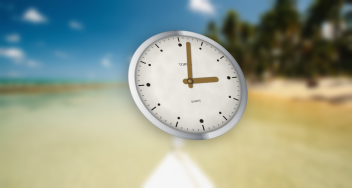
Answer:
h=3 m=2
